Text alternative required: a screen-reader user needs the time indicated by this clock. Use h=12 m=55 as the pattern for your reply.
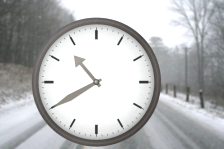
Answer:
h=10 m=40
